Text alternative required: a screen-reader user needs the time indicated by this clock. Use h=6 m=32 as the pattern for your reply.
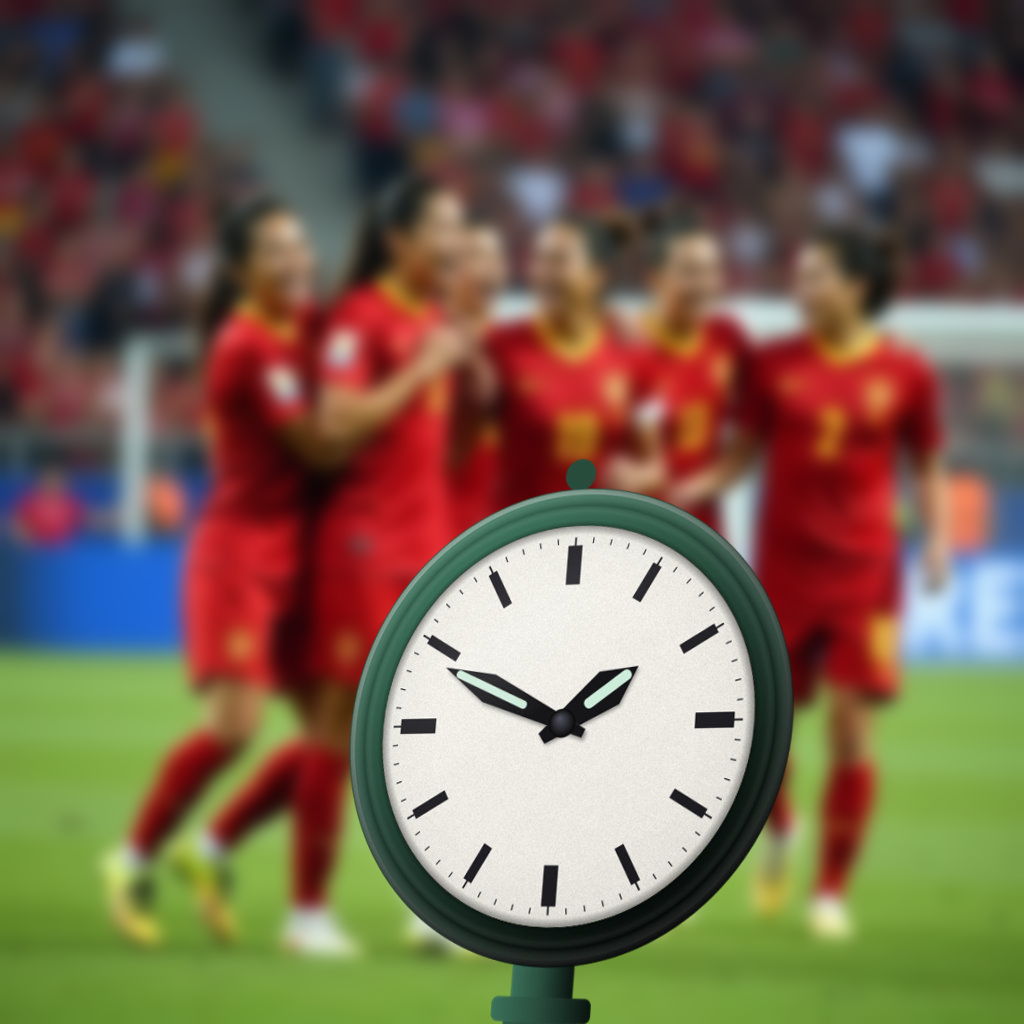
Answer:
h=1 m=49
